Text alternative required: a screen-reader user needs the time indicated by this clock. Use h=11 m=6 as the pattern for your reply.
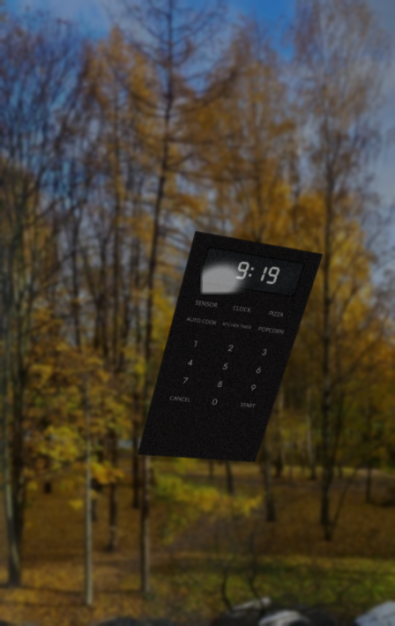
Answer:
h=9 m=19
